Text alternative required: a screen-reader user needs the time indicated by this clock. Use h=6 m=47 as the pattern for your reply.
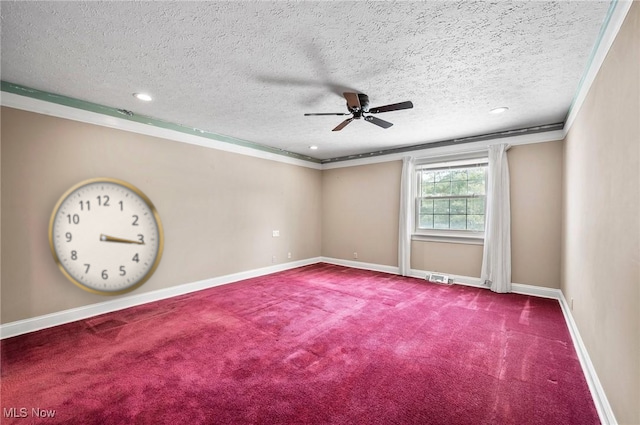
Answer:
h=3 m=16
